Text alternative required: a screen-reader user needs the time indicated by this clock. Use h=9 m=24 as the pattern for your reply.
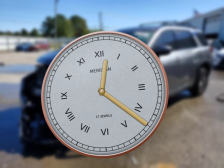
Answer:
h=12 m=22
